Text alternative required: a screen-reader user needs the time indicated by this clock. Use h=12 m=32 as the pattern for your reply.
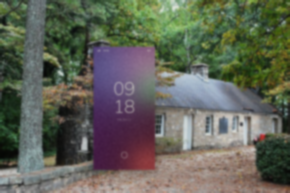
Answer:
h=9 m=18
